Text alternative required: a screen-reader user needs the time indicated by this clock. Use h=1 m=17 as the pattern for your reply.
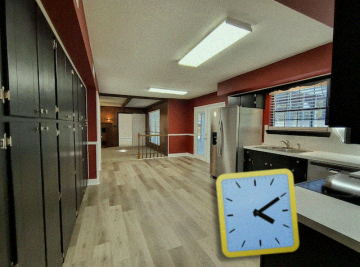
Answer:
h=4 m=10
